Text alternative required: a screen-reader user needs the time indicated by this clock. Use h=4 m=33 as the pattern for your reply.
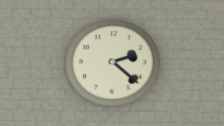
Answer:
h=2 m=22
